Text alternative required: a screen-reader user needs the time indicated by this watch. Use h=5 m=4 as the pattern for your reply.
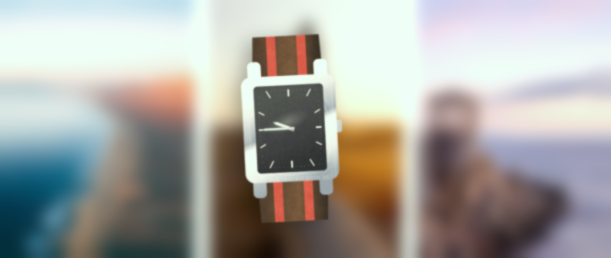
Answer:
h=9 m=45
